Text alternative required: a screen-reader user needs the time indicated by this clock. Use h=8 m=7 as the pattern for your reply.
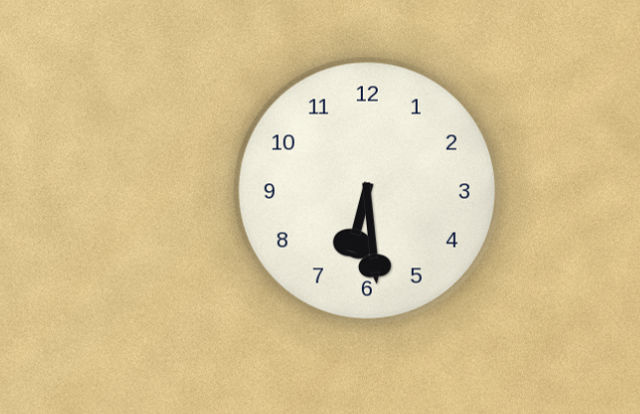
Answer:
h=6 m=29
